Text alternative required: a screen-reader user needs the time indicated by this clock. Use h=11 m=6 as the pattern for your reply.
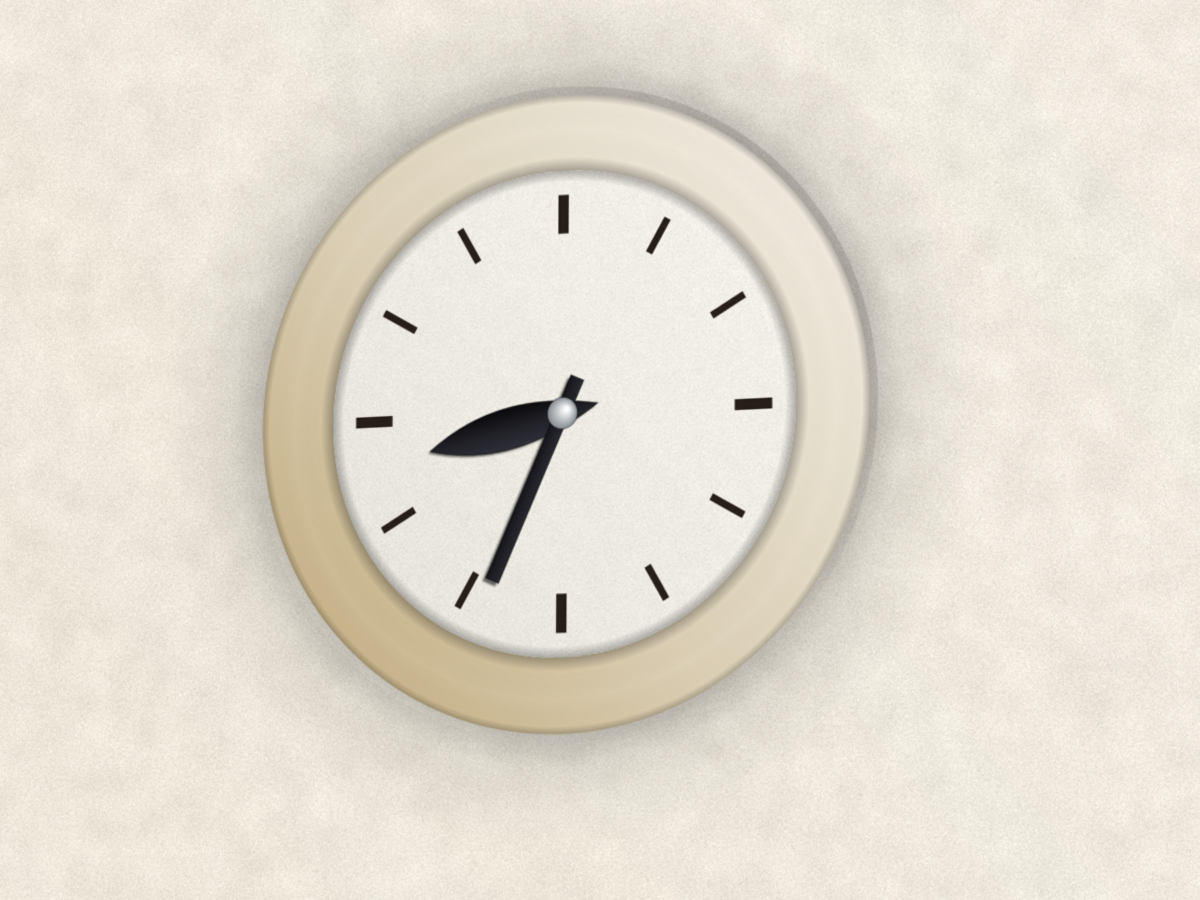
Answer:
h=8 m=34
